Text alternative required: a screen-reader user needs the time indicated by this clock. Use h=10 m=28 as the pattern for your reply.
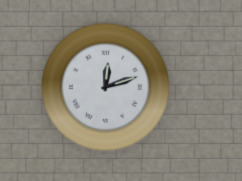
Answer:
h=12 m=12
